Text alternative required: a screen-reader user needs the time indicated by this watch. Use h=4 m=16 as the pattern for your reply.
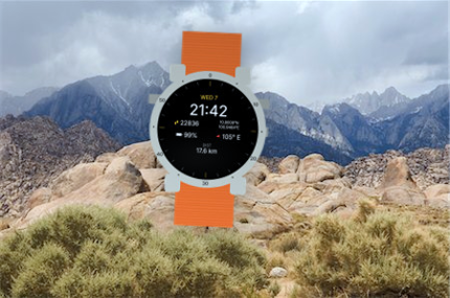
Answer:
h=21 m=42
